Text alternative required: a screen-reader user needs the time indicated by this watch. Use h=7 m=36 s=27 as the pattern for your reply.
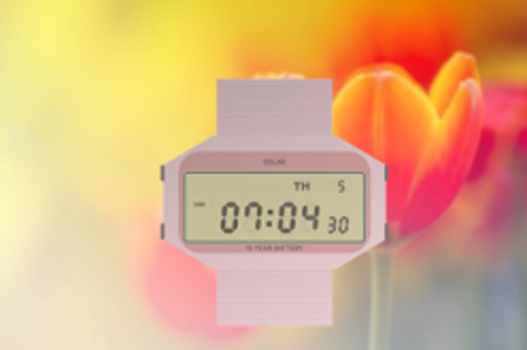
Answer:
h=7 m=4 s=30
